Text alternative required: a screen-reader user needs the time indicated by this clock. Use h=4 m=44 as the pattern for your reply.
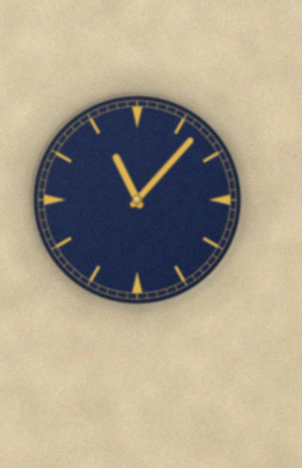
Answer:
h=11 m=7
